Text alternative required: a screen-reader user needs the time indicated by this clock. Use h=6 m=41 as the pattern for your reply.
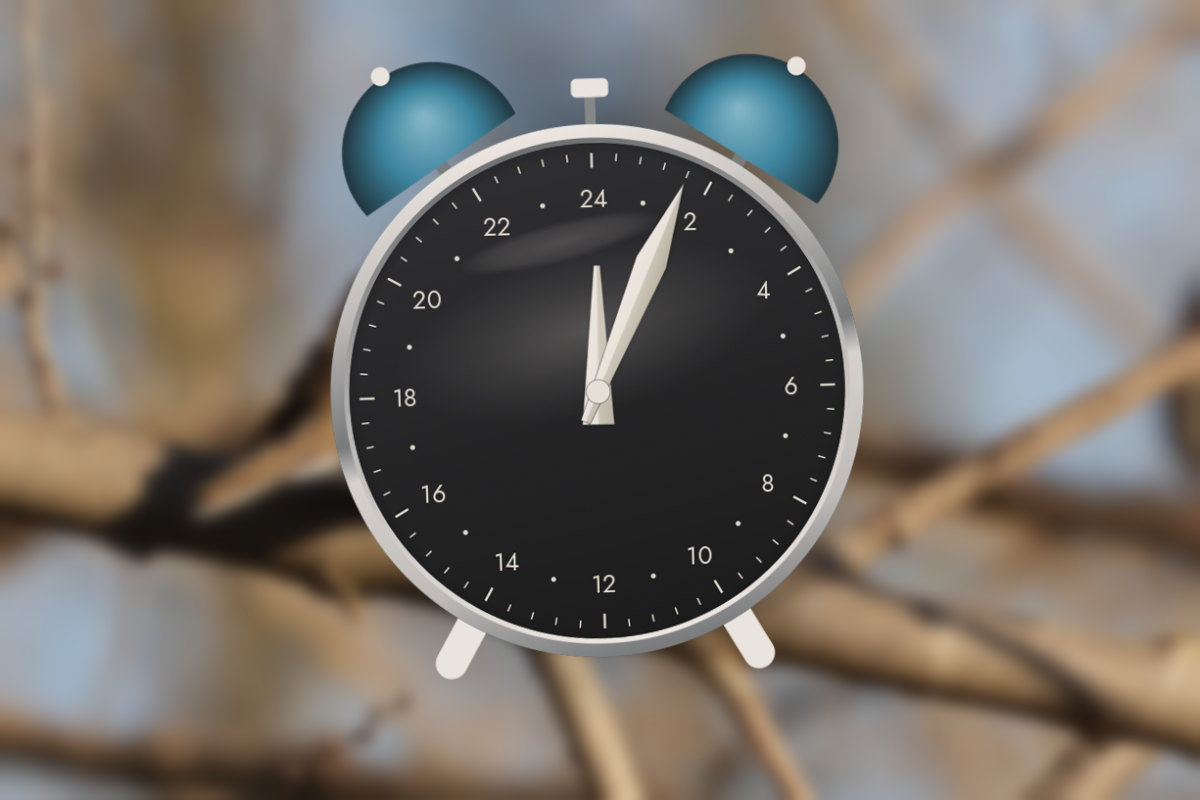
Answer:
h=0 m=4
